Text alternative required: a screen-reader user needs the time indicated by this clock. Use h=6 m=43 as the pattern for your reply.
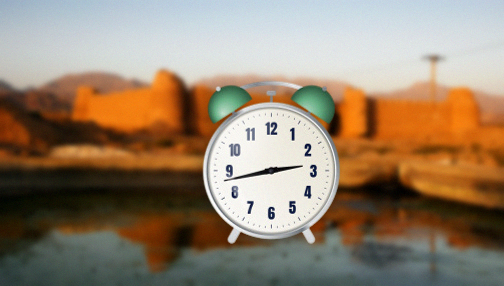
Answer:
h=2 m=43
